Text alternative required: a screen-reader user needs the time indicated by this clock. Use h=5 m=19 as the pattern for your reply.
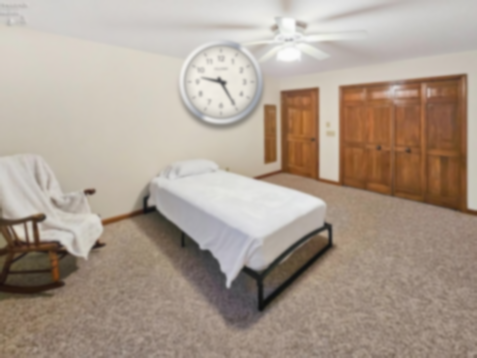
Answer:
h=9 m=25
